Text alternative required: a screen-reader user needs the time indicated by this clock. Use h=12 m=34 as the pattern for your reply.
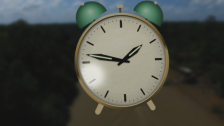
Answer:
h=1 m=47
